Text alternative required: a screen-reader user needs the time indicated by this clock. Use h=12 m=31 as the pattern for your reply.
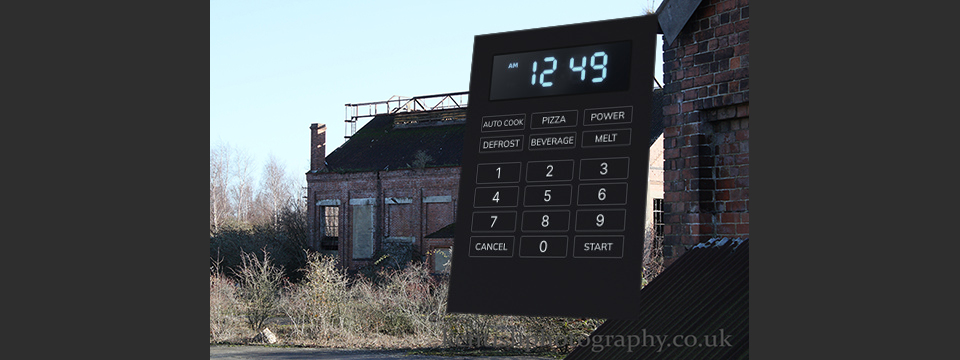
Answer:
h=12 m=49
